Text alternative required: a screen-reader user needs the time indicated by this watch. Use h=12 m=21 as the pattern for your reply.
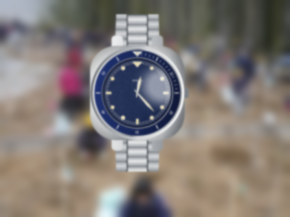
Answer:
h=12 m=23
